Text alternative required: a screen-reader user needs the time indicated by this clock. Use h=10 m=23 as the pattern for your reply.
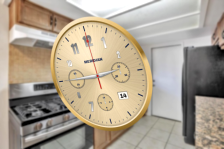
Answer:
h=2 m=45
